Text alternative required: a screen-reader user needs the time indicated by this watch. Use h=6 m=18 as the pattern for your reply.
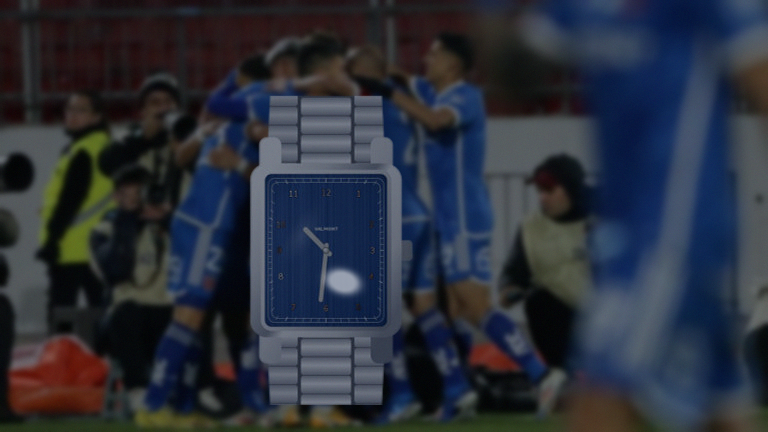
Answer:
h=10 m=31
